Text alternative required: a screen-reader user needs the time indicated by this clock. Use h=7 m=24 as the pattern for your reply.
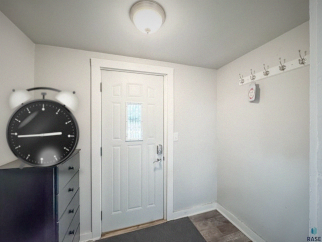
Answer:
h=2 m=44
